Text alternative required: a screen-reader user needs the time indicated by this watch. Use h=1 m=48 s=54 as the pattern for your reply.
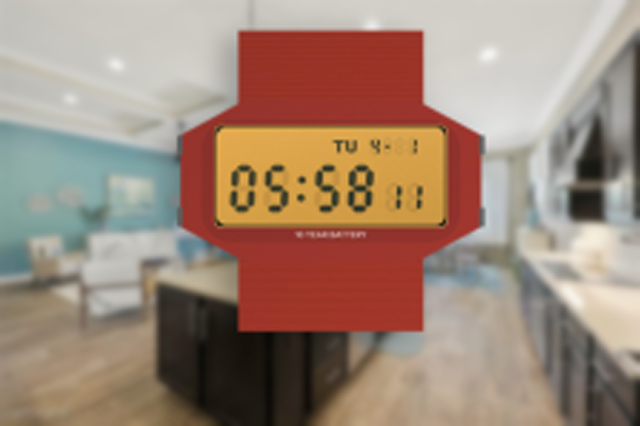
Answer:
h=5 m=58 s=11
